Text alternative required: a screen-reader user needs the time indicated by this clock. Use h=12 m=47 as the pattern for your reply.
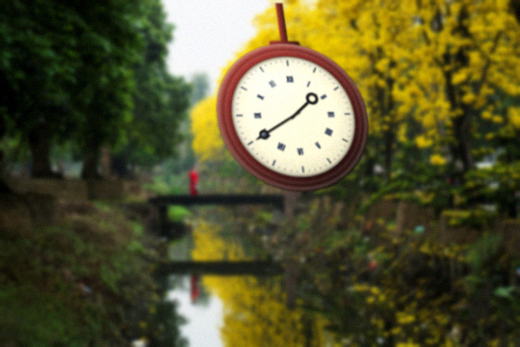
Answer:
h=1 m=40
